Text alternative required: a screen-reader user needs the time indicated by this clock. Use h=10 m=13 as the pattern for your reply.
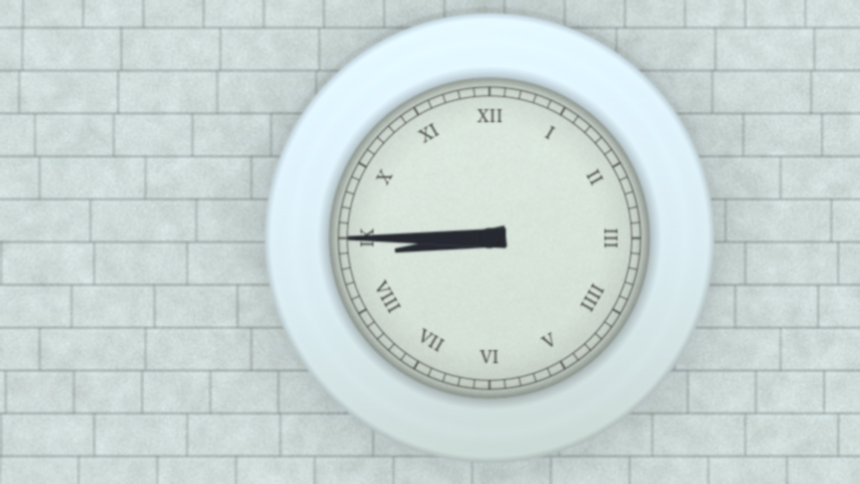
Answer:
h=8 m=45
